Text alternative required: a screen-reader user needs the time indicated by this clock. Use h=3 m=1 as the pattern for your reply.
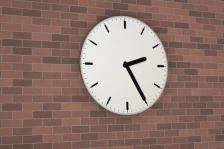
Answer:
h=2 m=25
